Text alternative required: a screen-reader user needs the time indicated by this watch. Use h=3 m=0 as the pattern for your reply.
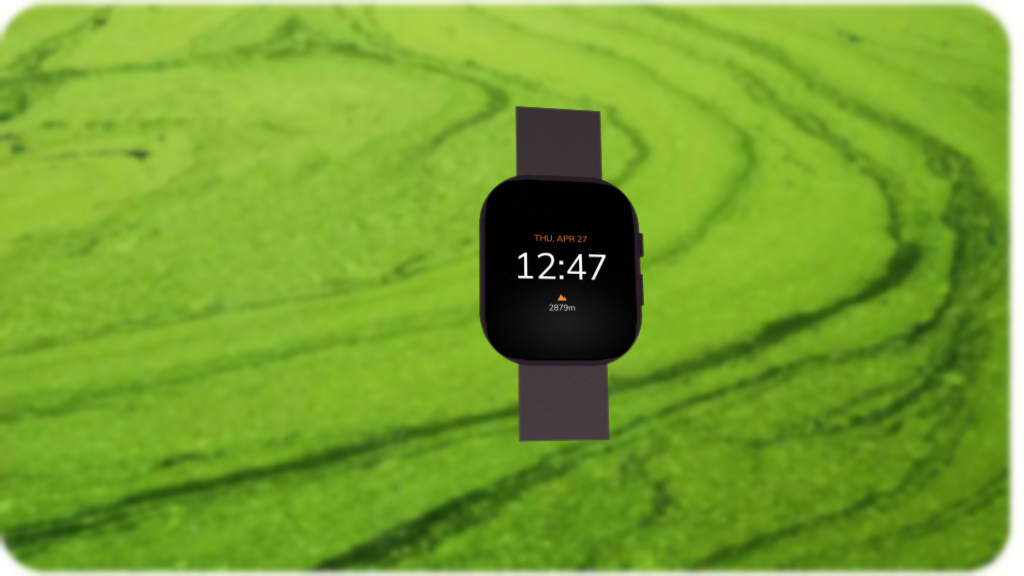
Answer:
h=12 m=47
